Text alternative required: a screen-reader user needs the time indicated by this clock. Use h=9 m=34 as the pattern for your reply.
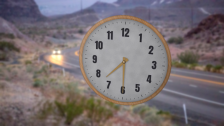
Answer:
h=7 m=30
